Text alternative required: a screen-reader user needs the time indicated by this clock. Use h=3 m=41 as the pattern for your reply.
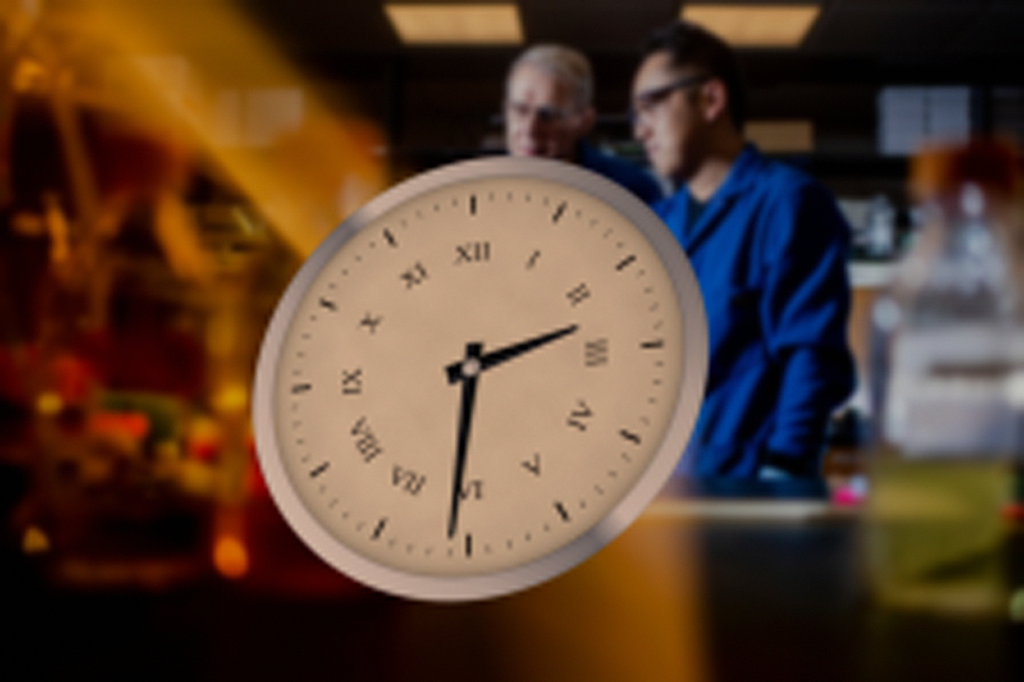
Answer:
h=2 m=31
